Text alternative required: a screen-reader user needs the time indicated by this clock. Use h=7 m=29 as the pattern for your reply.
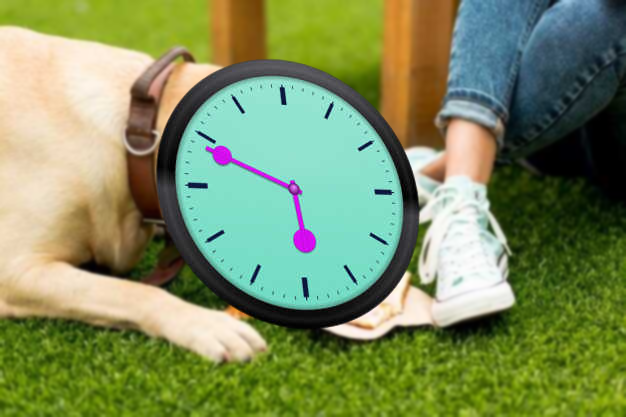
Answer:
h=5 m=49
